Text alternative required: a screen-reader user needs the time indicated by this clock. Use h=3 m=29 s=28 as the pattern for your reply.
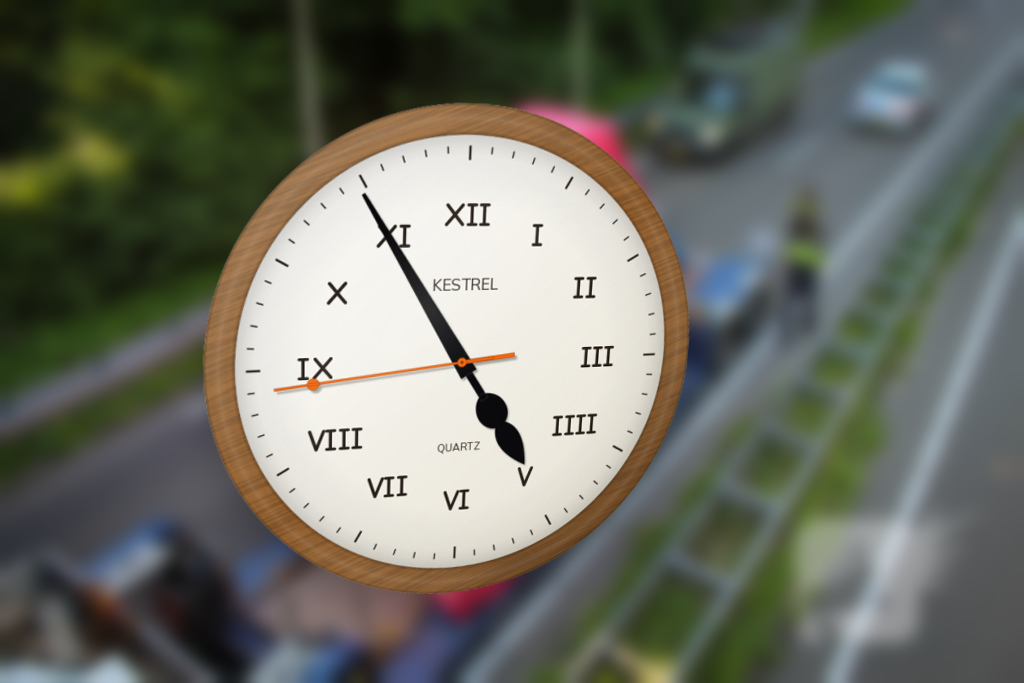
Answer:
h=4 m=54 s=44
